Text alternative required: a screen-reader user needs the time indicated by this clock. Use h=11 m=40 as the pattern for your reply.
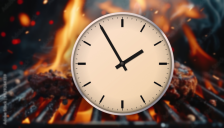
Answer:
h=1 m=55
